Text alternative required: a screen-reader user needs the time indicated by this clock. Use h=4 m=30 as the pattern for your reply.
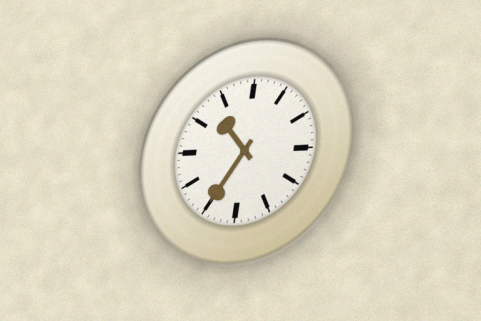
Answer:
h=10 m=35
